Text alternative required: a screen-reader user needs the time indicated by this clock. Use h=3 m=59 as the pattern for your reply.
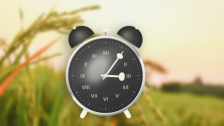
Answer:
h=3 m=6
